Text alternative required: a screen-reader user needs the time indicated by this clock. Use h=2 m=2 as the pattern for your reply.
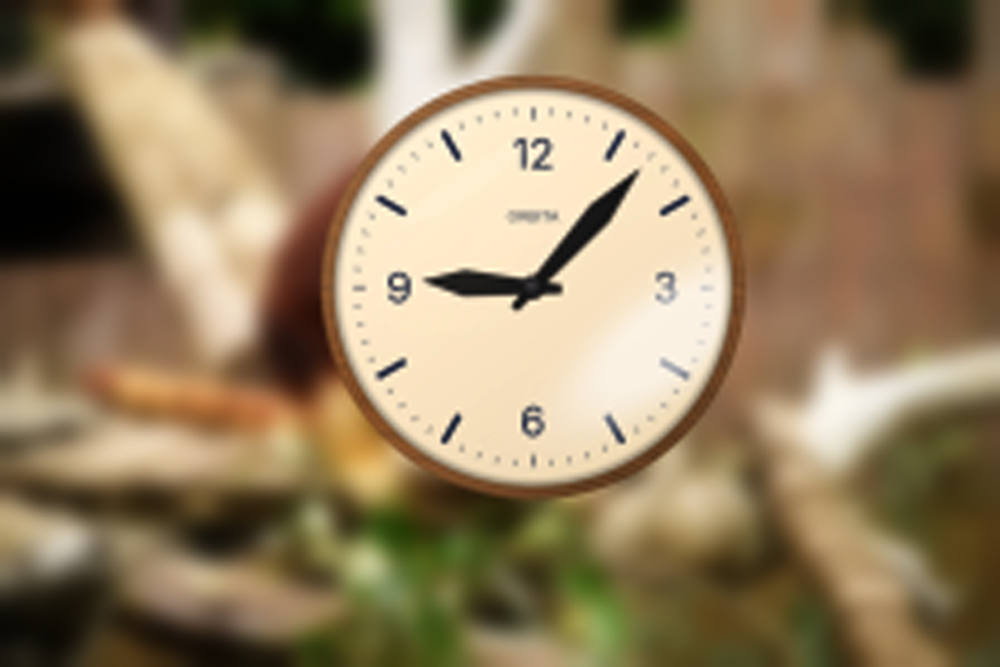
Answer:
h=9 m=7
